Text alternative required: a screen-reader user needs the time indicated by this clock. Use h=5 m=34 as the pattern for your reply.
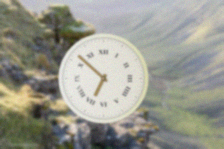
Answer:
h=6 m=52
